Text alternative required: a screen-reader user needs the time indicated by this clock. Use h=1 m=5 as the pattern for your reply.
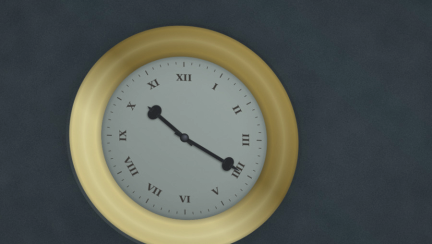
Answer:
h=10 m=20
